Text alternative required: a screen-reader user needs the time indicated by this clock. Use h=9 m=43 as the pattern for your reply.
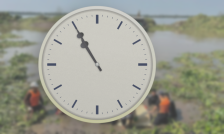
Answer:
h=10 m=55
